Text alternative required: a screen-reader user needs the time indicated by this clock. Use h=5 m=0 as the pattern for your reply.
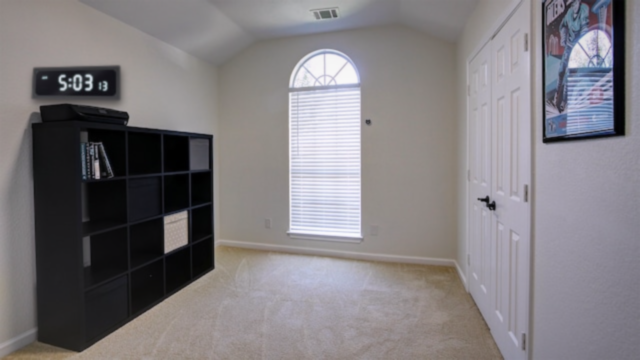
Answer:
h=5 m=3
